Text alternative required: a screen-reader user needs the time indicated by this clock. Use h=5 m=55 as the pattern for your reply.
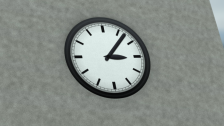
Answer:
h=3 m=7
